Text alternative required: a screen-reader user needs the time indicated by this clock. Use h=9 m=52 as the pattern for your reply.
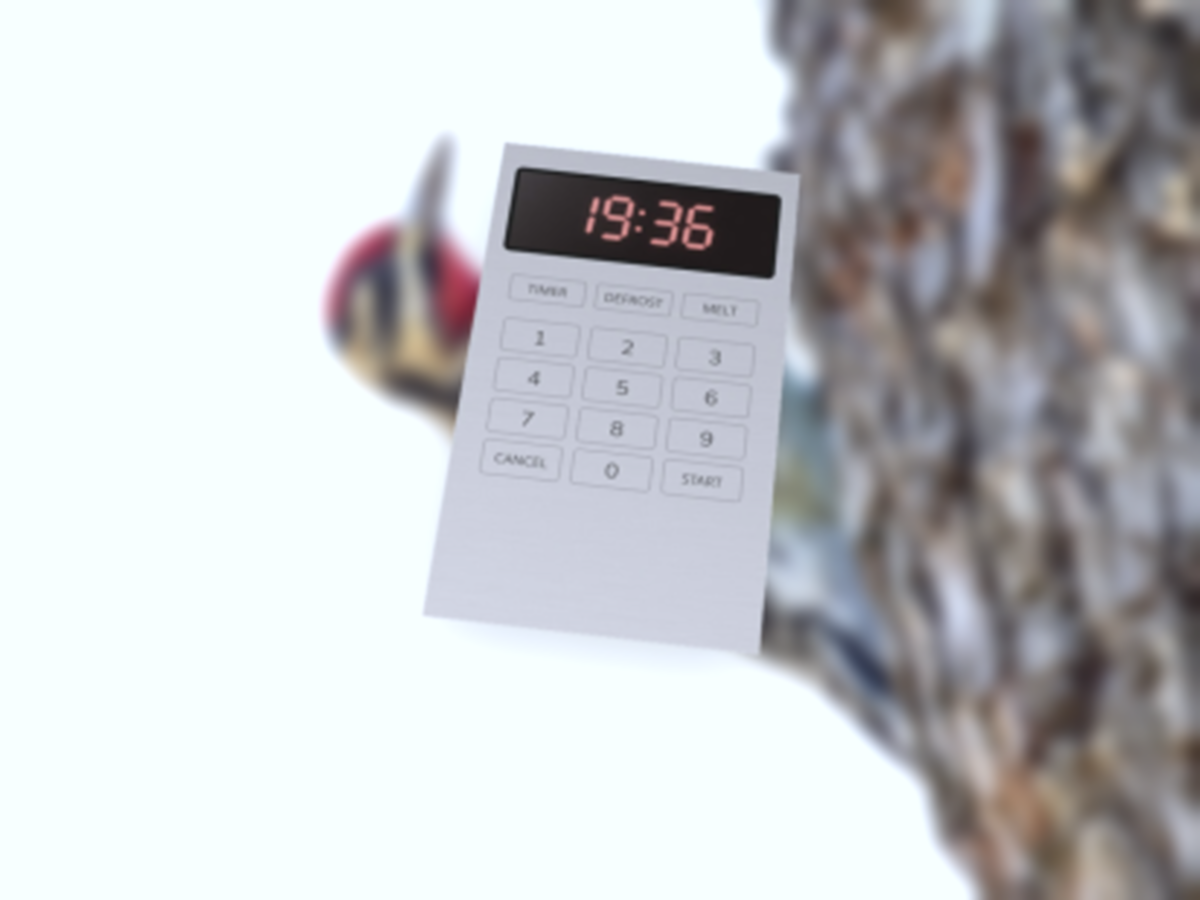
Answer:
h=19 m=36
